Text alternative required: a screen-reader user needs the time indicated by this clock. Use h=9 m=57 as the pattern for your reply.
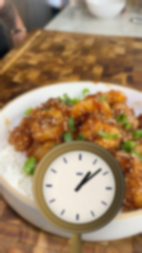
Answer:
h=1 m=8
